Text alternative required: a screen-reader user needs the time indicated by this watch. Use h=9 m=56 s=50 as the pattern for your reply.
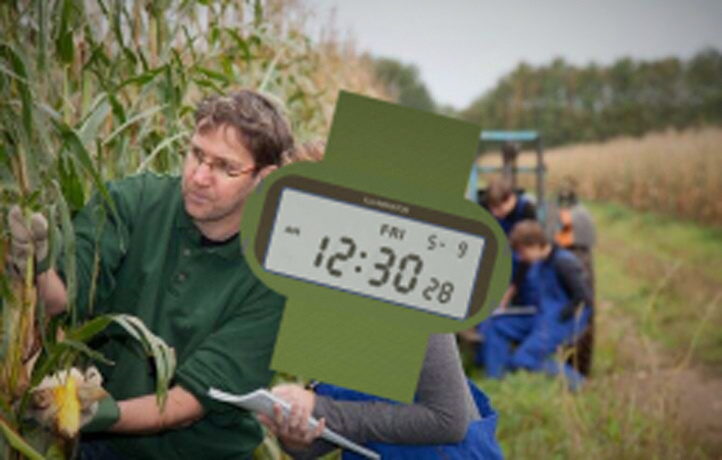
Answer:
h=12 m=30 s=28
